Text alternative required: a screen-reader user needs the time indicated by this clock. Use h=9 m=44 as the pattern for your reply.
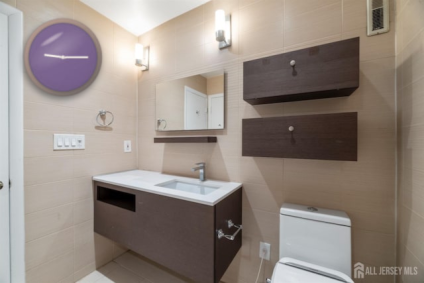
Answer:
h=9 m=15
